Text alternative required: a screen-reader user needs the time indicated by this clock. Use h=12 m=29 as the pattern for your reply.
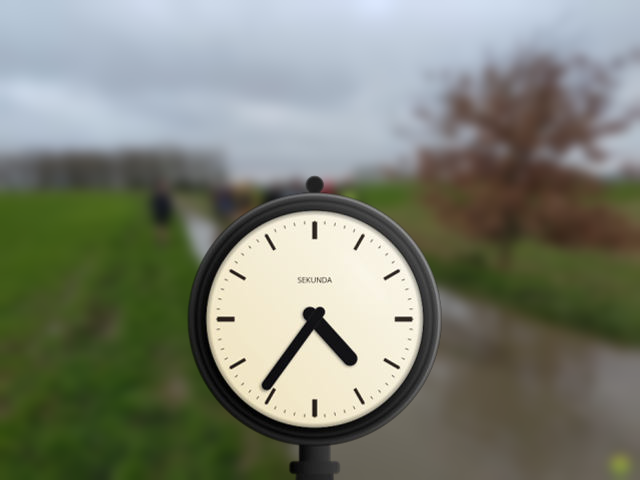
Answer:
h=4 m=36
